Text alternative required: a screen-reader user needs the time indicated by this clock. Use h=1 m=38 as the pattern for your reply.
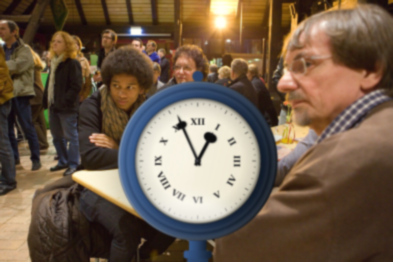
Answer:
h=12 m=56
